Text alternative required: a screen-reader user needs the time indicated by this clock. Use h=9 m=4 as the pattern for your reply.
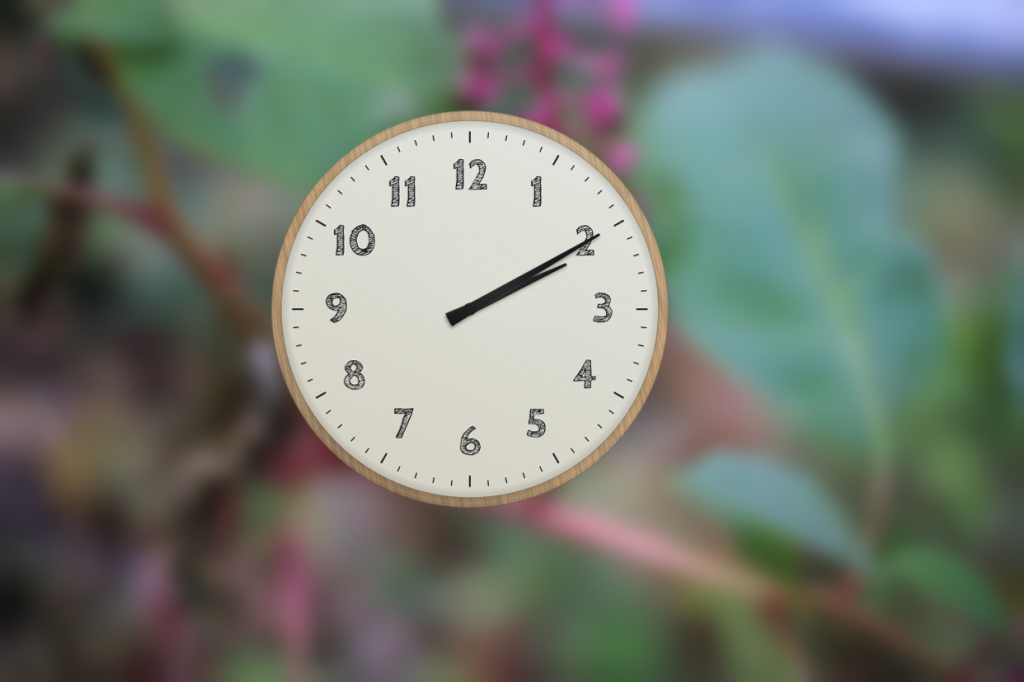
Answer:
h=2 m=10
